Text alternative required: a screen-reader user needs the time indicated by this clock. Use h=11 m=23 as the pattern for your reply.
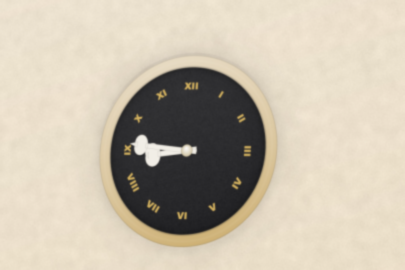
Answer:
h=8 m=46
